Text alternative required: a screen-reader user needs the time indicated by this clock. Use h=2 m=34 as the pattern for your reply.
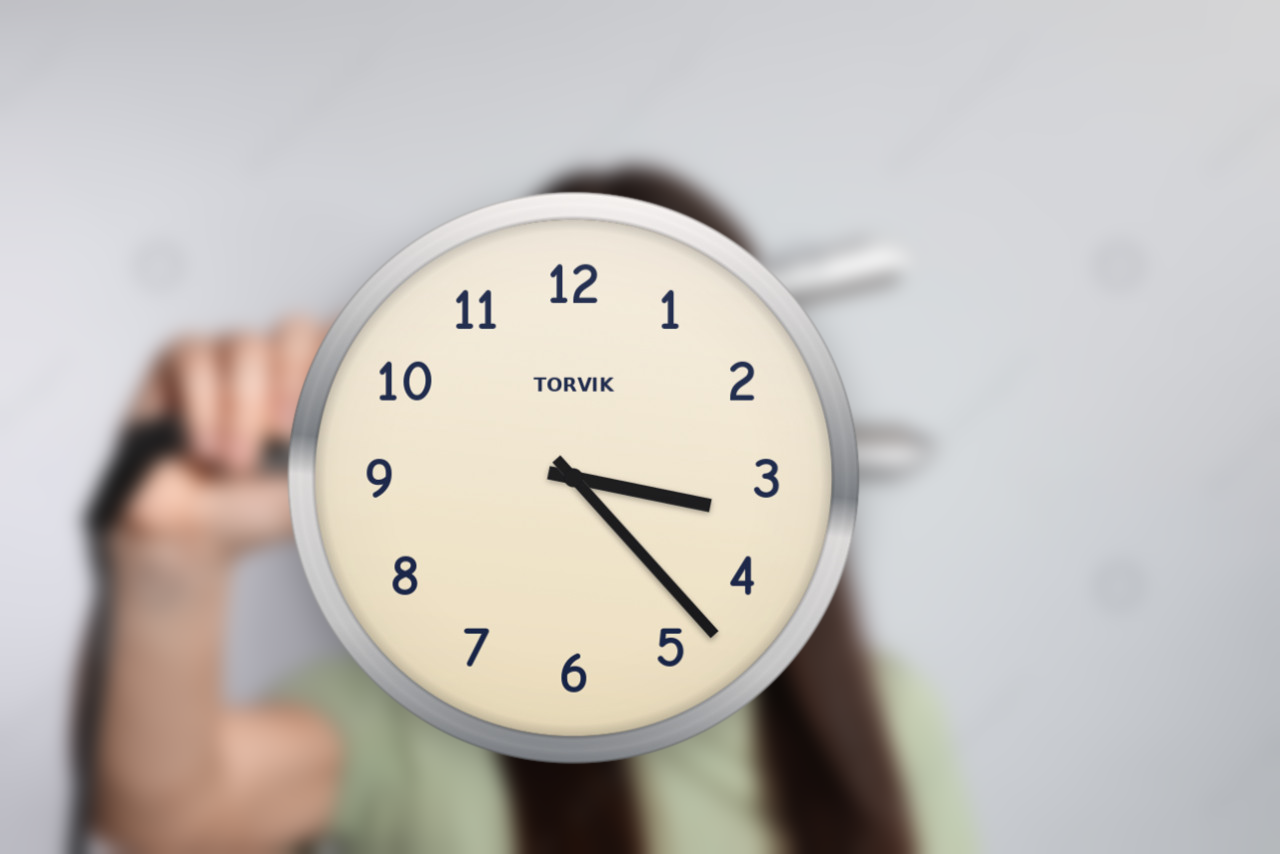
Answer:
h=3 m=23
